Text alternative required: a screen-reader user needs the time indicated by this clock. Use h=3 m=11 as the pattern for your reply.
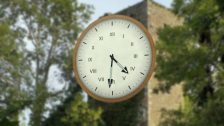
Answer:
h=4 m=31
